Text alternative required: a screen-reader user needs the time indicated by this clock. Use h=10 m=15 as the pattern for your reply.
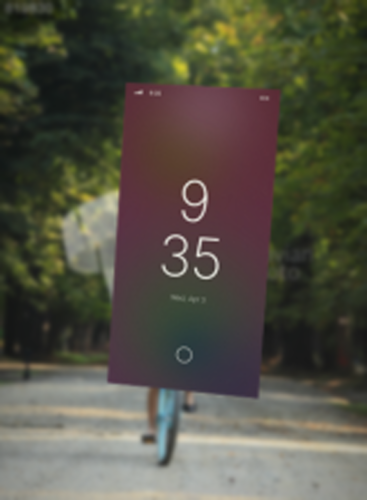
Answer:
h=9 m=35
